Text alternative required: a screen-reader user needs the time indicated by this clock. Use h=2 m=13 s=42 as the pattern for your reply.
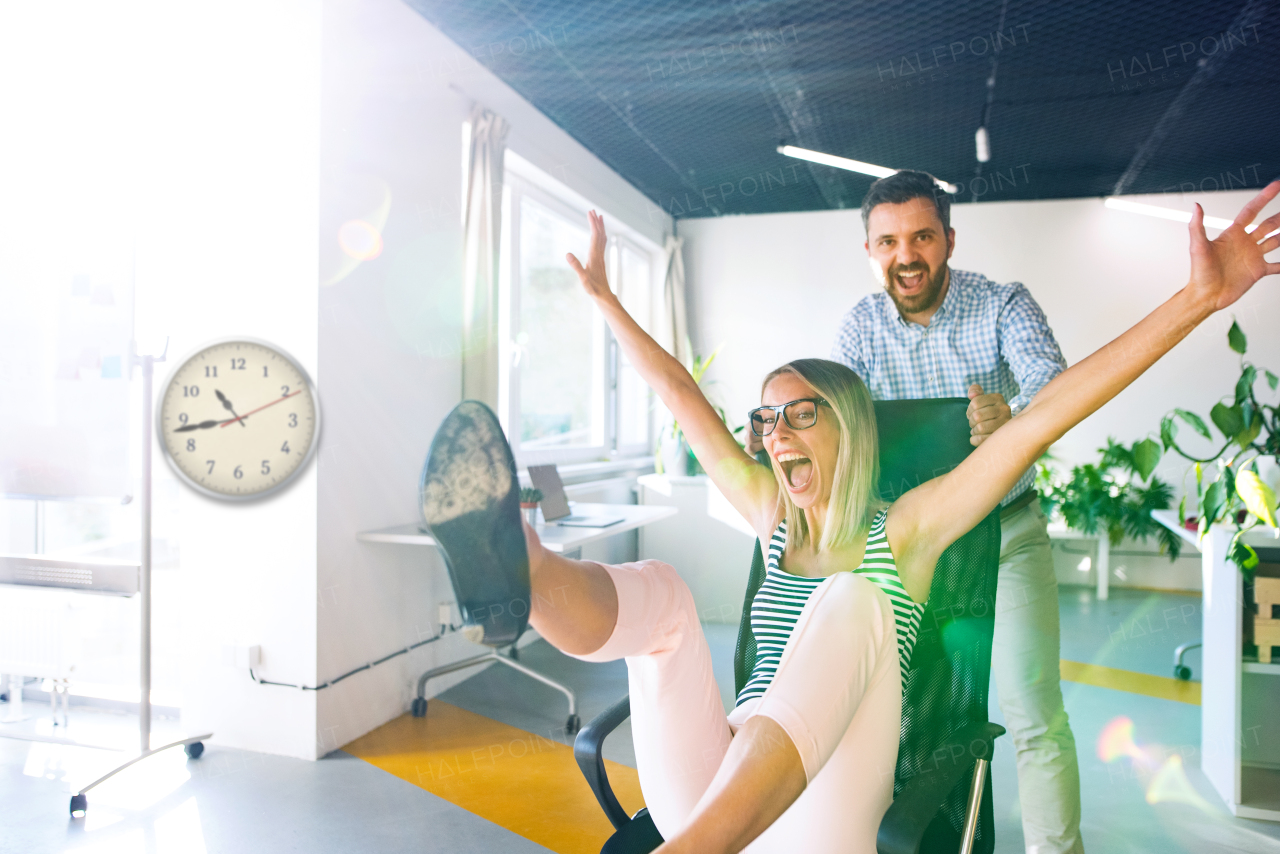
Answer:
h=10 m=43 s=11
